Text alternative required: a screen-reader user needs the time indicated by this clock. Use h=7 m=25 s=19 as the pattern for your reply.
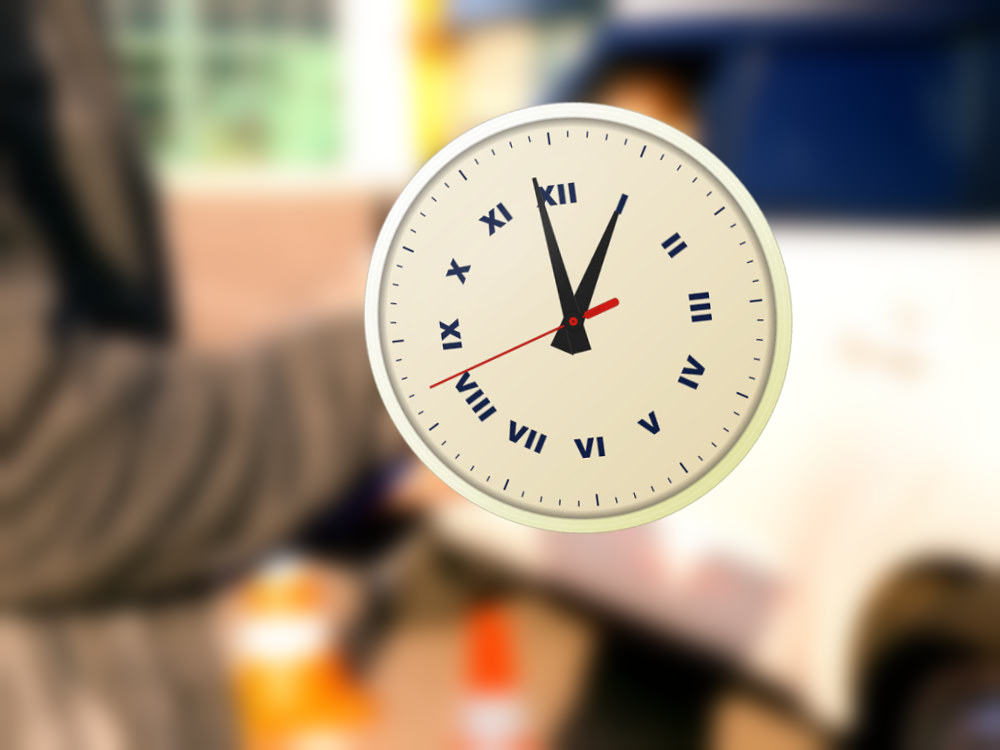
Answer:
h=12 m=58 s=42
